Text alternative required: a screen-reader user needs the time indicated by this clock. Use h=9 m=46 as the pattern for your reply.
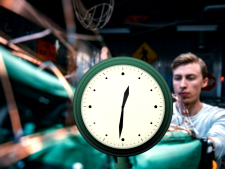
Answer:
h=12 m=31
